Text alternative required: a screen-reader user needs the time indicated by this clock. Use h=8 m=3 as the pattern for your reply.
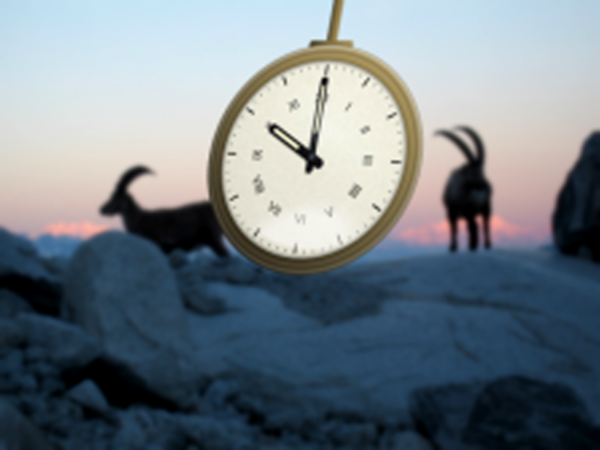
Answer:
h=10 m=0
